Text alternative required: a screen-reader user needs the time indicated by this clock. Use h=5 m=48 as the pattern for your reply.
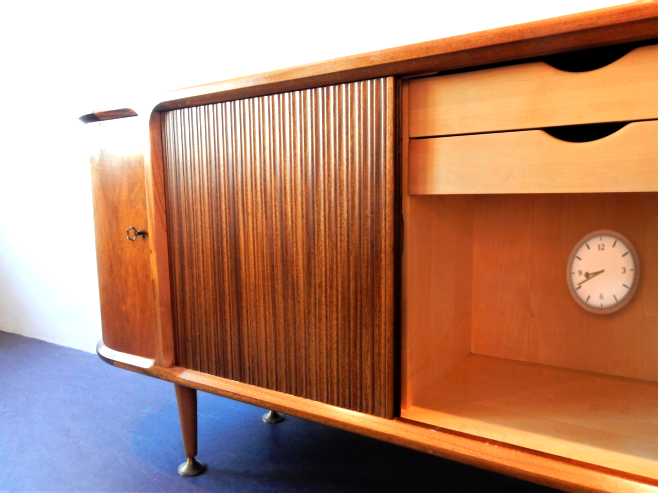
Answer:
h=8 m=41
